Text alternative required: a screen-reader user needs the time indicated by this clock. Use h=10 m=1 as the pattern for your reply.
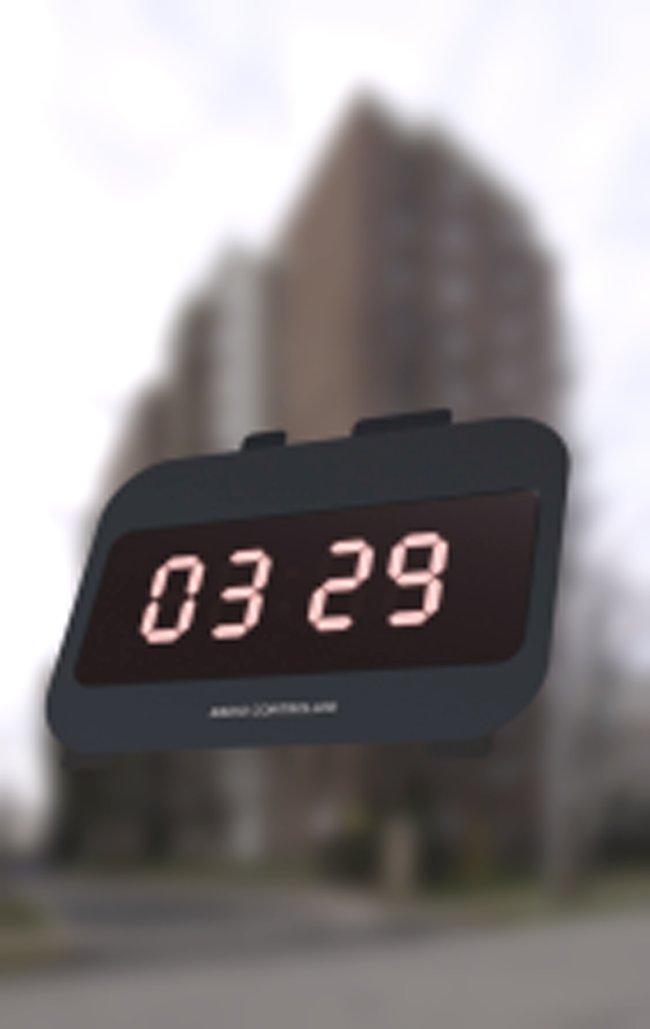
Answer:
h=3 m=29
